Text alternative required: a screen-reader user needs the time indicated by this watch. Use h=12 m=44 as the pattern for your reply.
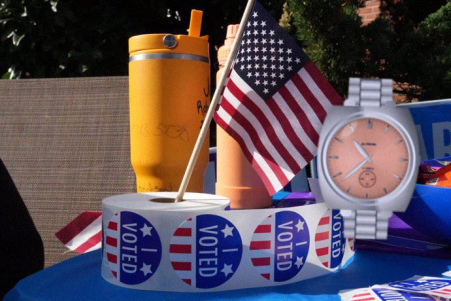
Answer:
h=10 m=38
